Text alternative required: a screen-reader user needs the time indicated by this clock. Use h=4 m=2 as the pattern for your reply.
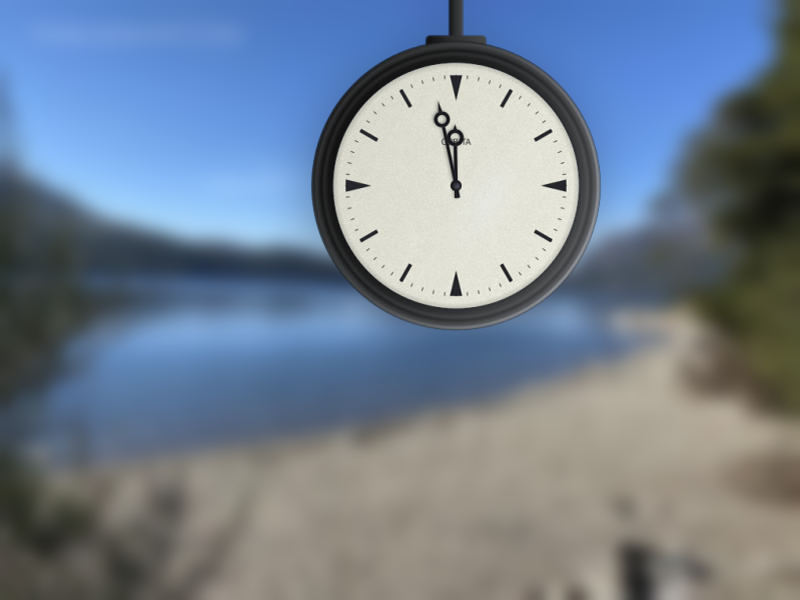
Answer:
h=11 m=58
